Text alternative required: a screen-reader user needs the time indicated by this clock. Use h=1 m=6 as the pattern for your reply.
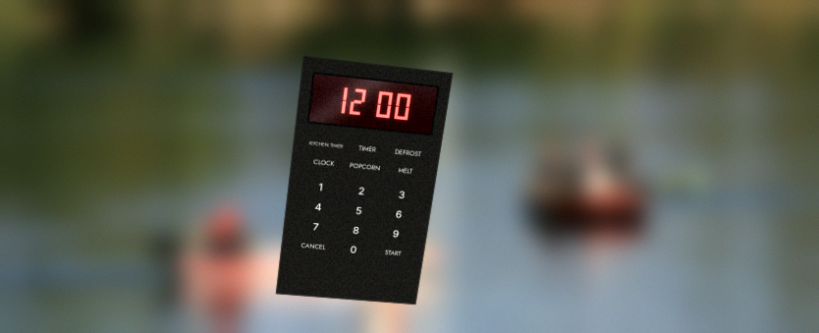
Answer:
h=12 m=0
